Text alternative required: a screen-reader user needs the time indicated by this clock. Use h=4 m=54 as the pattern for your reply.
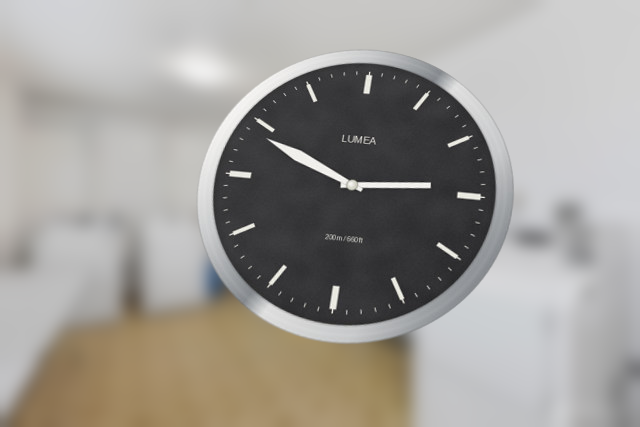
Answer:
h=2 m=49
